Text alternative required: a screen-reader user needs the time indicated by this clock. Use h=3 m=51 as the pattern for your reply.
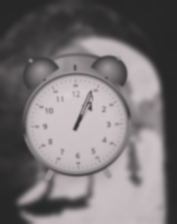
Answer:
h=1 m=4
